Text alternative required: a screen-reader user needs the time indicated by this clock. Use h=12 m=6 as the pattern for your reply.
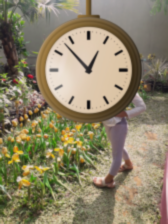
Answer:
h=12 m=53
